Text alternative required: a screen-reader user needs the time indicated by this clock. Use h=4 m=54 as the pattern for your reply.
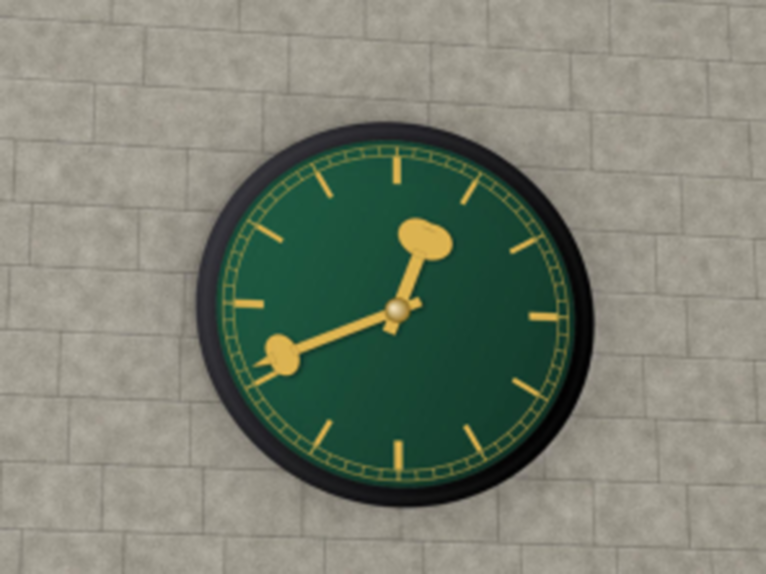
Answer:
h=12 m=41
